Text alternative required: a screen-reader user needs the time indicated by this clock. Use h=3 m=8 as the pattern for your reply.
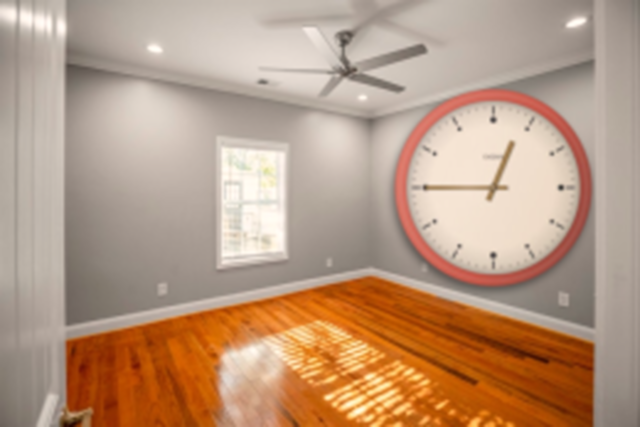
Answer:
h=12 m=45
